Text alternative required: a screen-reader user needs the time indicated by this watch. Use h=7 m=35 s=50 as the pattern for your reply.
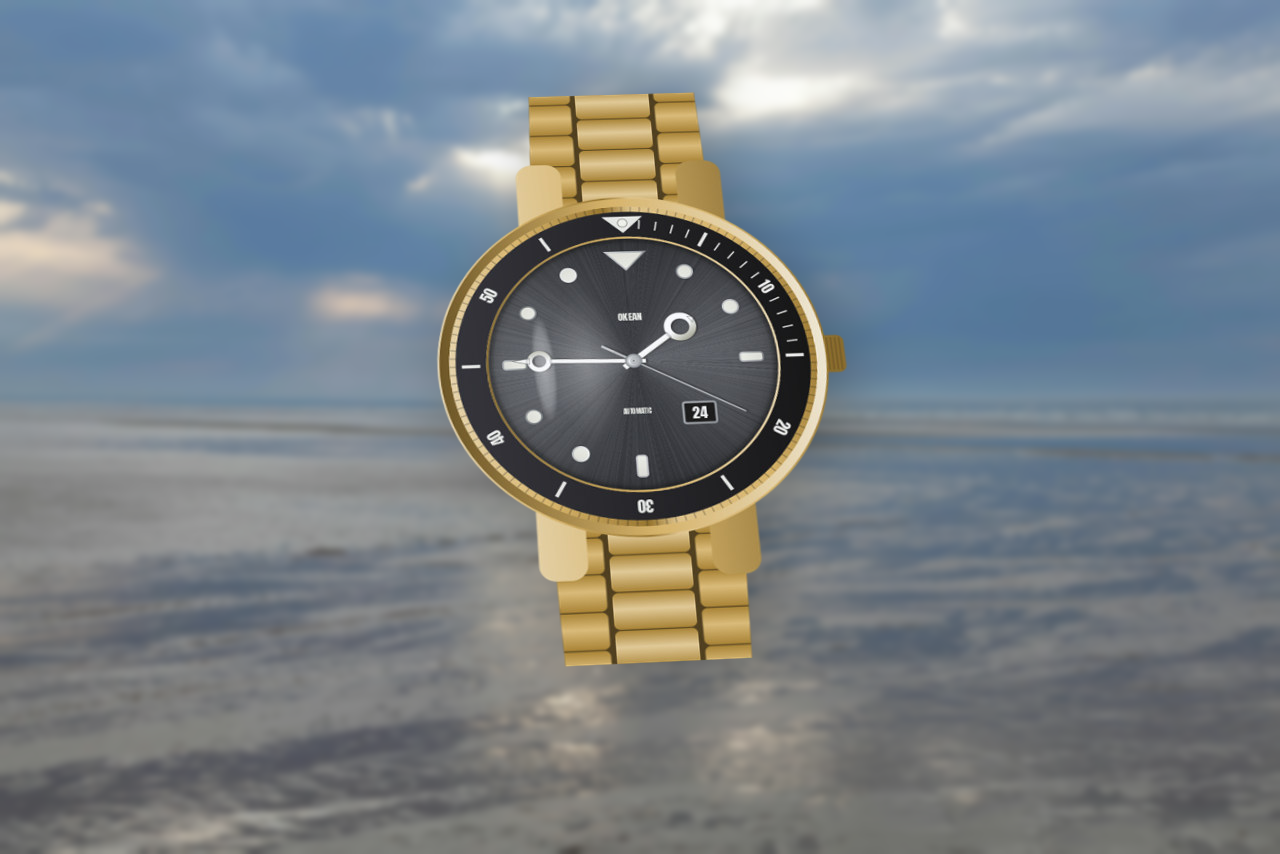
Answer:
h=1 m=45 s=20
